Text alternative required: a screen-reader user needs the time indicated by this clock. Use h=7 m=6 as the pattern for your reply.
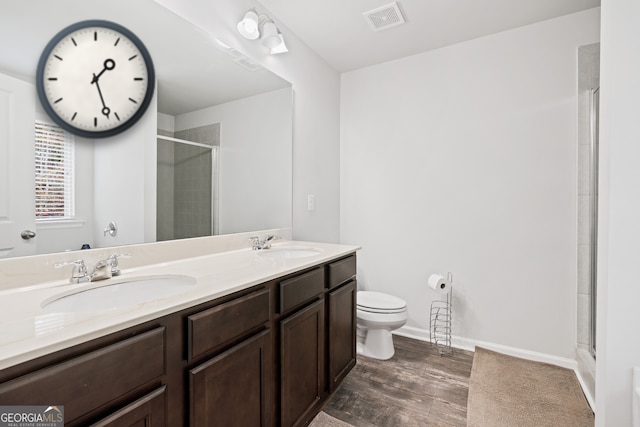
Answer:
h=1 m=27
